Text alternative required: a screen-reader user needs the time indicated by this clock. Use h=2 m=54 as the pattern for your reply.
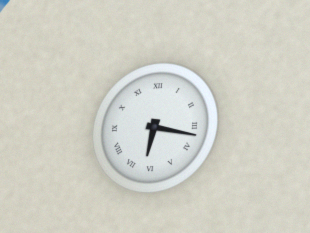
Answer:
h=6 m=17
